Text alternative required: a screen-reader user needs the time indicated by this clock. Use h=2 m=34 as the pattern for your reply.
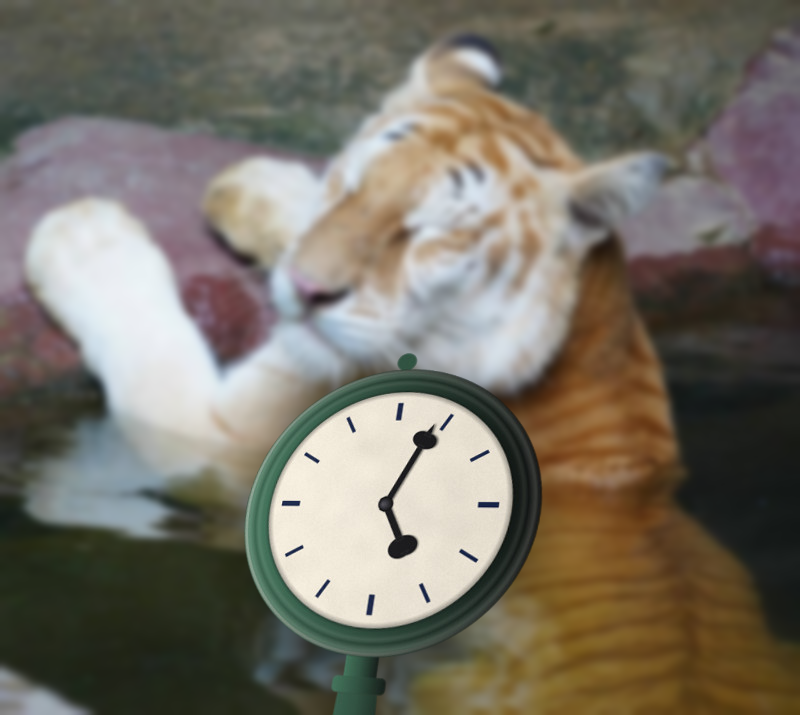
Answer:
h=5 m=4
